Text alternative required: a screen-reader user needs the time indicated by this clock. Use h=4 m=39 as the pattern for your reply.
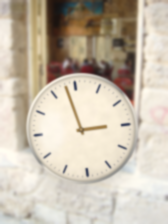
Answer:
h=2 m=58
